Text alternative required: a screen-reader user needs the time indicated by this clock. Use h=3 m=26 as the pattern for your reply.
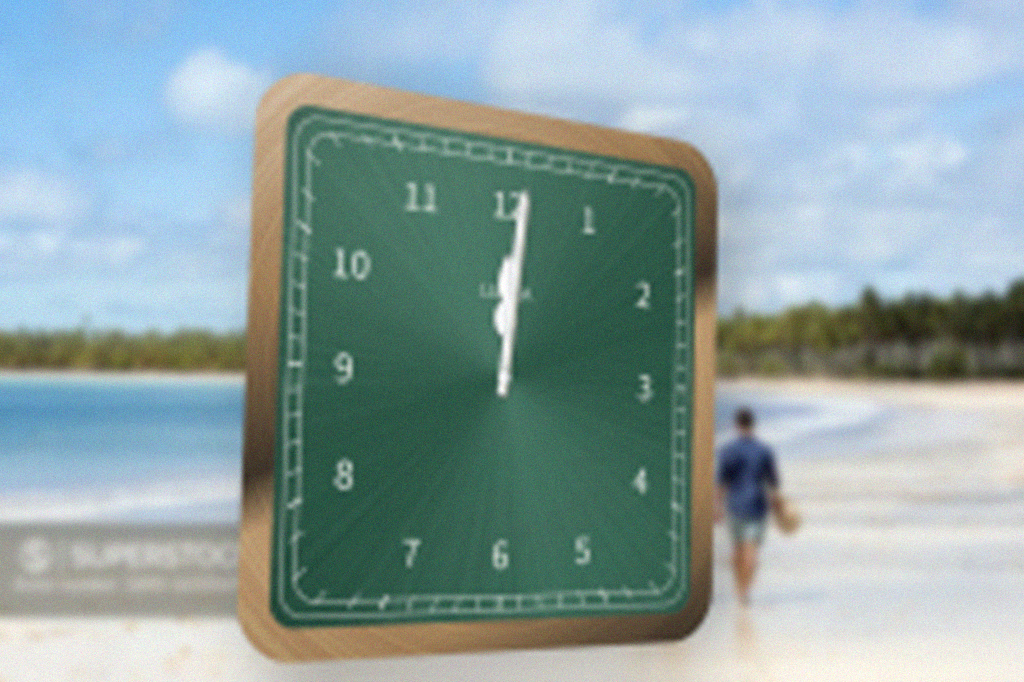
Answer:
h=12 m=1
